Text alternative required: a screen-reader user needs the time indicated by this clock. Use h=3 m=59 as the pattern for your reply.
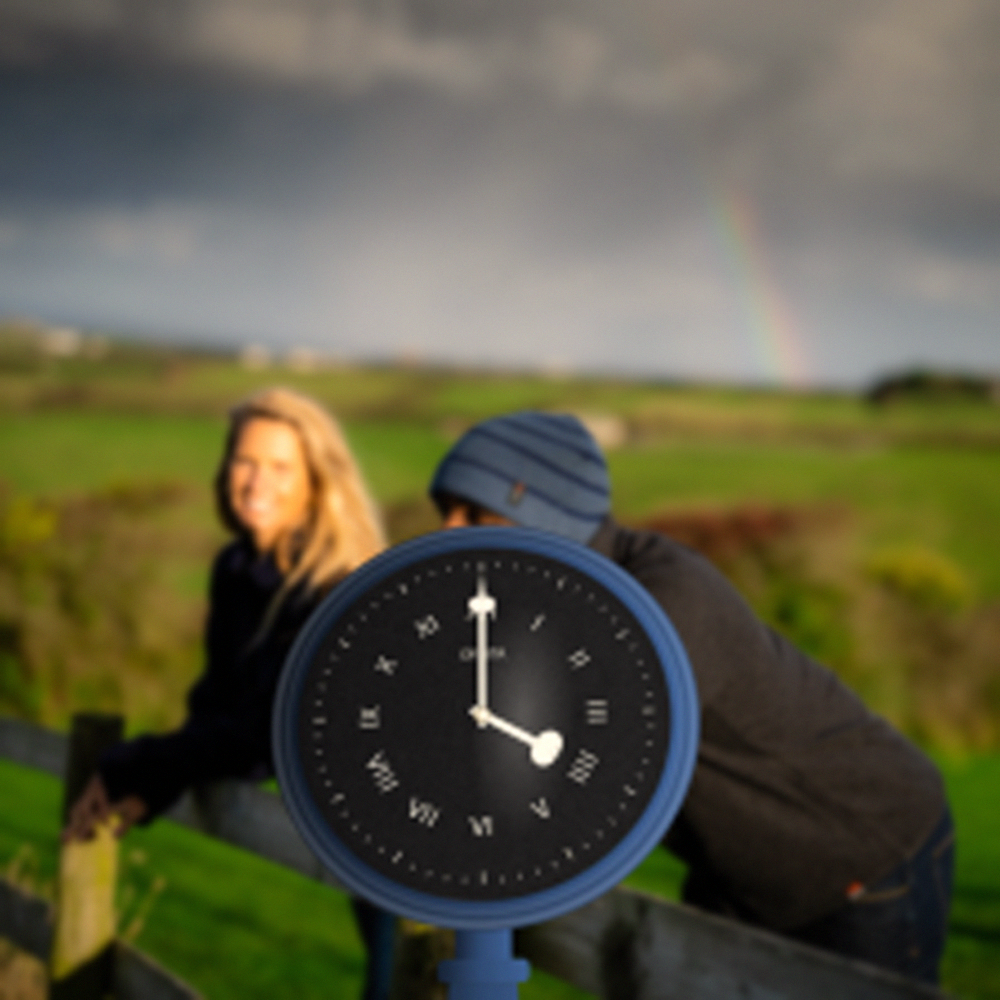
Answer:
h=4 m=0
